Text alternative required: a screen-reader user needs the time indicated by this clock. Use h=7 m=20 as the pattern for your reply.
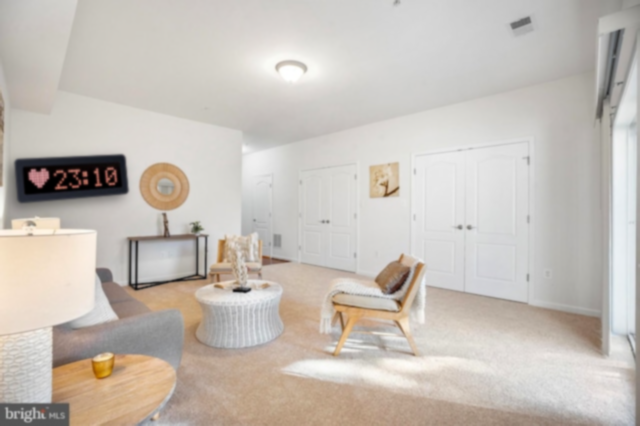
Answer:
h=23 m=10
